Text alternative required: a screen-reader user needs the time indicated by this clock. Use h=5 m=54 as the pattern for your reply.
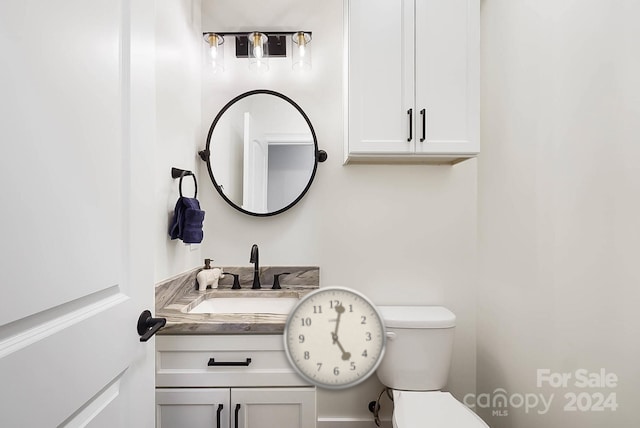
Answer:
h=5 m=2
